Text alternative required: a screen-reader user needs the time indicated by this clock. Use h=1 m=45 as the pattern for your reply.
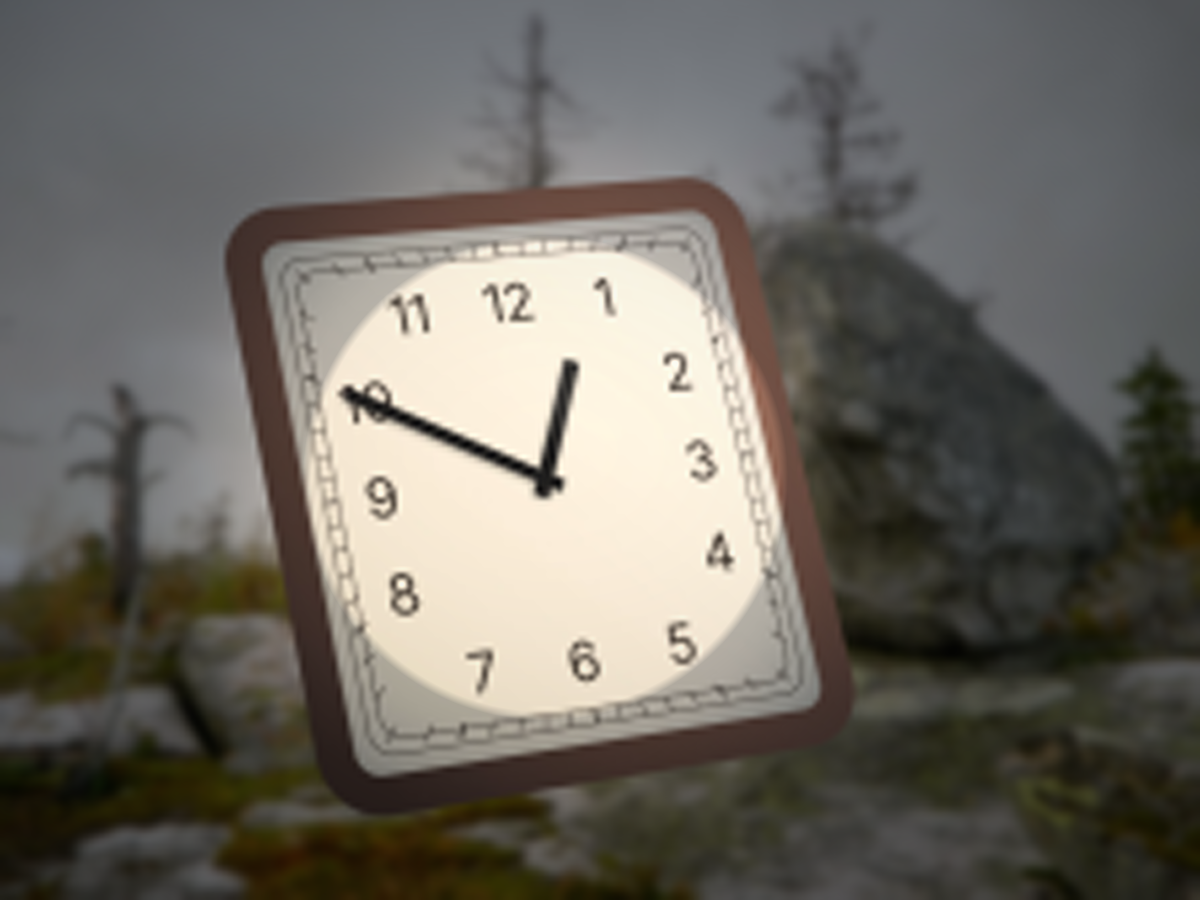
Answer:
h=12 m=50
